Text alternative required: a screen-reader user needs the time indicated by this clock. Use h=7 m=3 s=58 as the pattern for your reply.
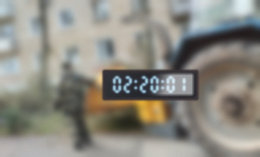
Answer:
h=2 m=20 s=1
